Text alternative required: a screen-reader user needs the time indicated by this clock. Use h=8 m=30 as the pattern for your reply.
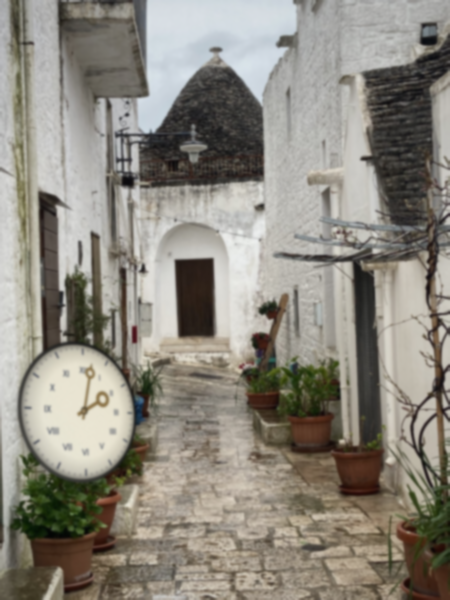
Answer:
h=2 m=2
